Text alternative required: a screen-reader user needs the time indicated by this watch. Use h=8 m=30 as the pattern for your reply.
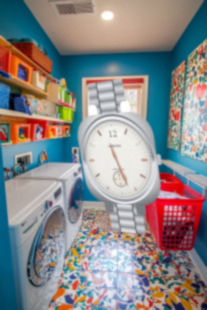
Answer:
h=11 m=27
